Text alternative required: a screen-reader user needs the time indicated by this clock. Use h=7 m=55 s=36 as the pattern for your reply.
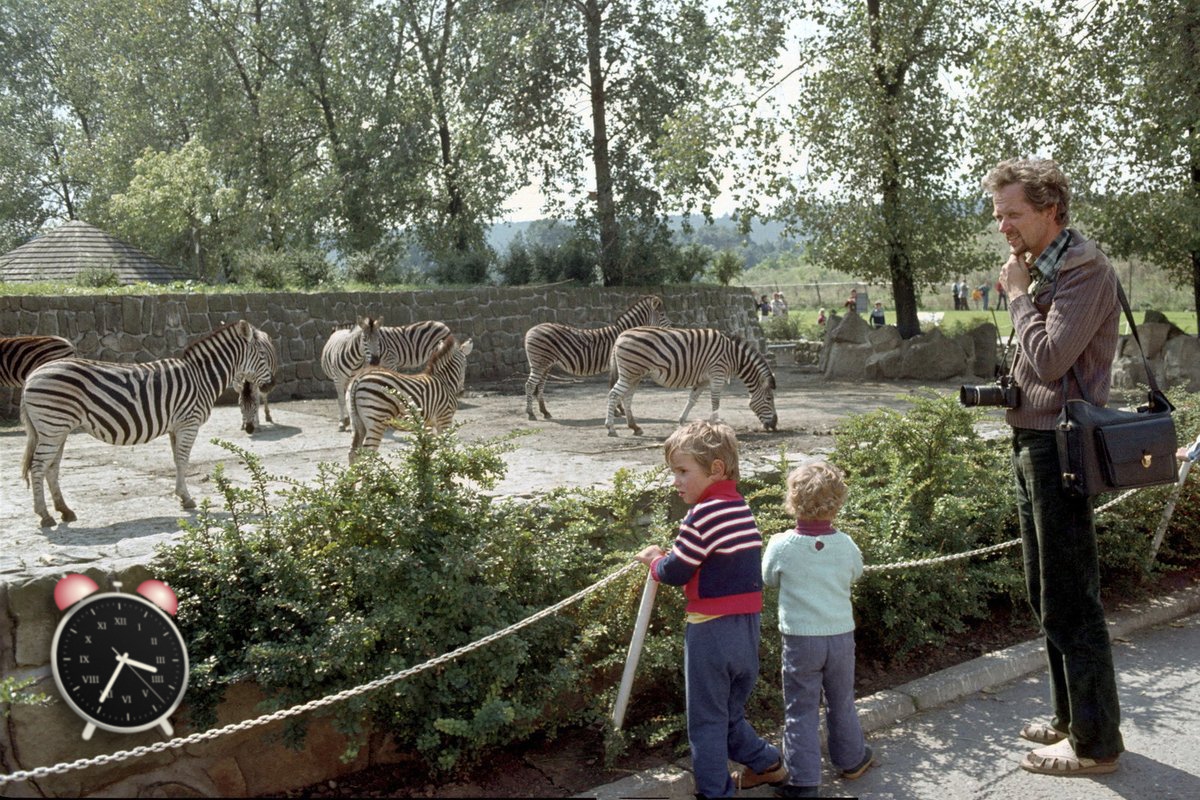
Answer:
h=3 m=35 s=23
